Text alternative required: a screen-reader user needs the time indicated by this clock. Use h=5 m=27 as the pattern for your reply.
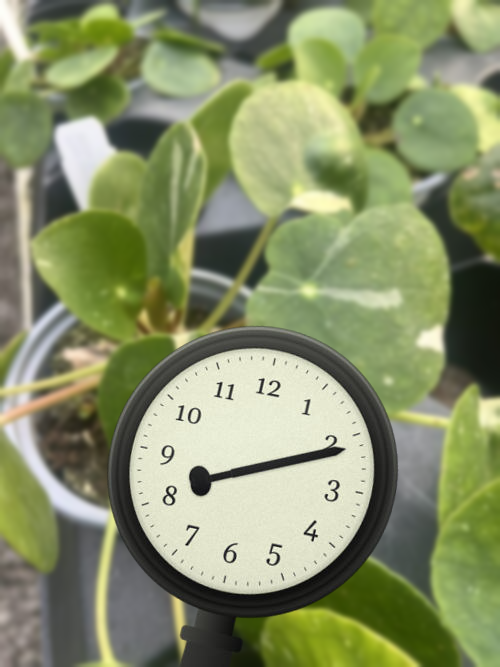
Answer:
h=8 m=11
